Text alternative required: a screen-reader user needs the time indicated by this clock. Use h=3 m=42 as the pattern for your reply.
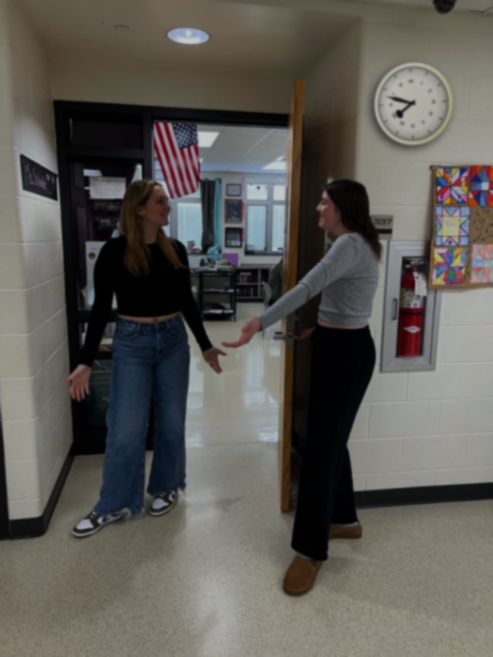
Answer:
h=7 m=48
